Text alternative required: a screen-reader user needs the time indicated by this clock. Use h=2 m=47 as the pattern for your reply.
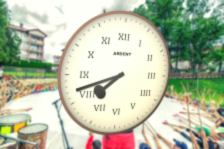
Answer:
h=7 m=42
